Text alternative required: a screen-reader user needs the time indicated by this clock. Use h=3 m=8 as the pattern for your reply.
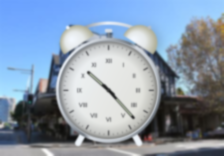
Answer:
h=10 m=23
